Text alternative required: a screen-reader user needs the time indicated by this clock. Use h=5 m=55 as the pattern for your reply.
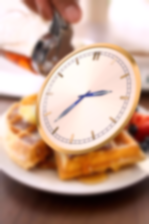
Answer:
h=2 m=37
